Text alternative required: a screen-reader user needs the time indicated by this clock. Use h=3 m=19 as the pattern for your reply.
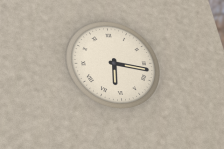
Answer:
h=6 m=17
